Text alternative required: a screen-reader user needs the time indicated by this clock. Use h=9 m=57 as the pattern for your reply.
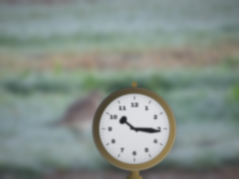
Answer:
h=10 m=16
